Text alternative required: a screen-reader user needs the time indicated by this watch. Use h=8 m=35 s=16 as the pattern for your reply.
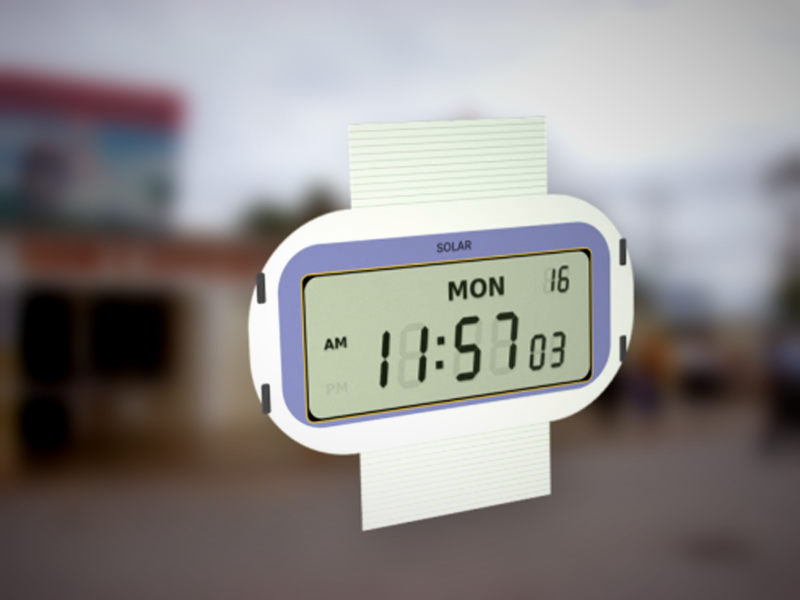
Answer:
h=11 m=57 s=3
